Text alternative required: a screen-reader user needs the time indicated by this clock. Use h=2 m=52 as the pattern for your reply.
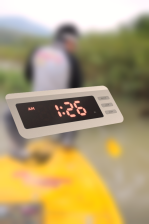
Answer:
h=1 m=26
